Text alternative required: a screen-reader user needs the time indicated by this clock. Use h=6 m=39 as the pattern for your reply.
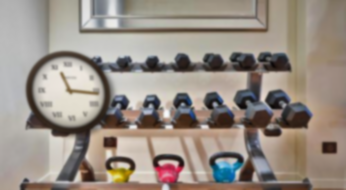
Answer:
h=11 m=16
